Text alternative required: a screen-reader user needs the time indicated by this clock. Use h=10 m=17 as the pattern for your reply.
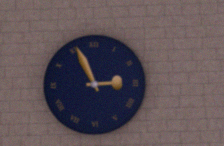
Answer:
h=2 m=56
